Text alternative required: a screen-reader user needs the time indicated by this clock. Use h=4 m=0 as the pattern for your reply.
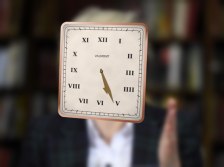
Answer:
h=5 m=26
